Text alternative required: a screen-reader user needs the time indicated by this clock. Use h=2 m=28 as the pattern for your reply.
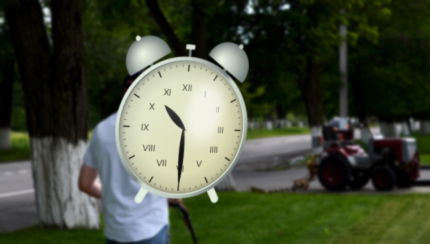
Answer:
h=10 m=30
